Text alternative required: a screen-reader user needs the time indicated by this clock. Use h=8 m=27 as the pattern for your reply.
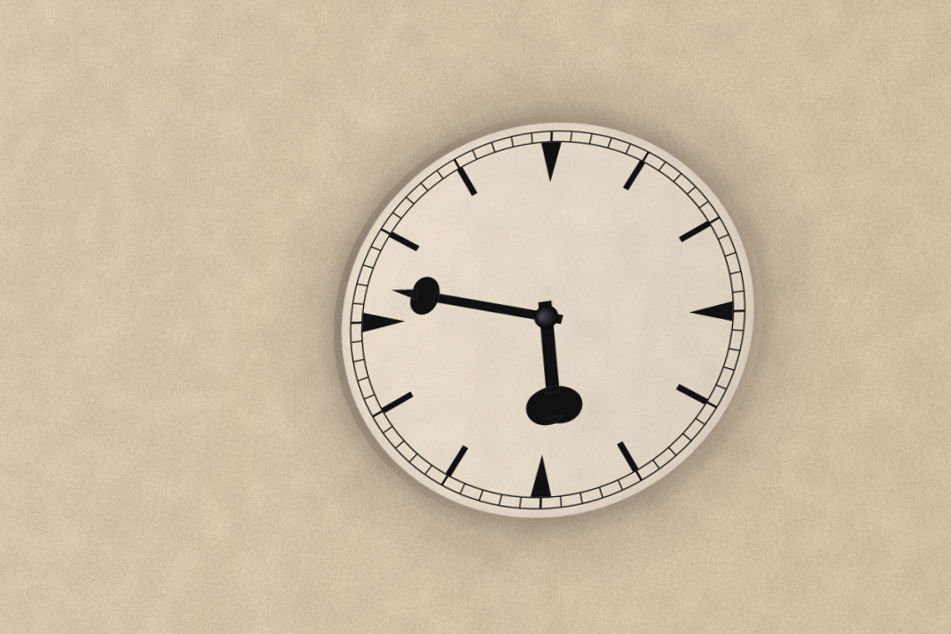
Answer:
h=5 m=47
